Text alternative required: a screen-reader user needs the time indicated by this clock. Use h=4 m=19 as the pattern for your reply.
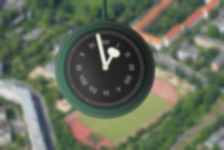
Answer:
h=12 m=58
